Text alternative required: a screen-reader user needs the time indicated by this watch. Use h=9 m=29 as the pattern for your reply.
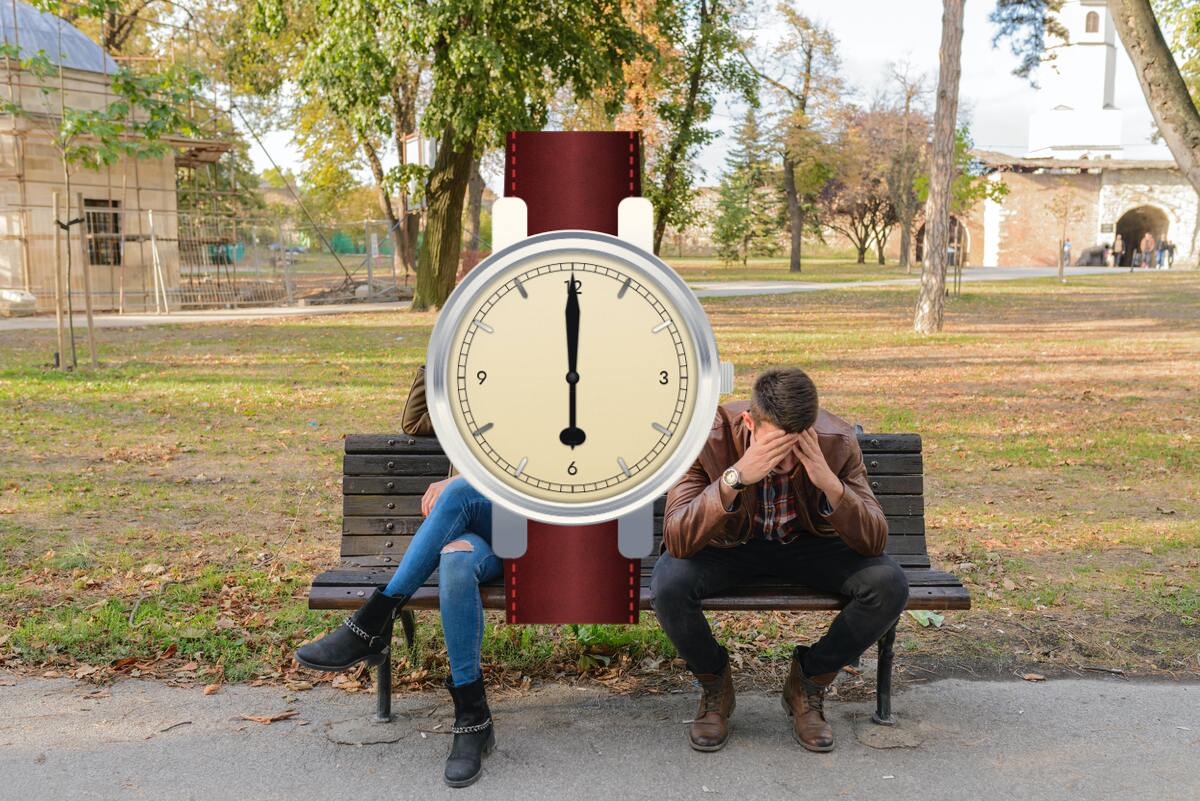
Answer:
h=6 m=0
